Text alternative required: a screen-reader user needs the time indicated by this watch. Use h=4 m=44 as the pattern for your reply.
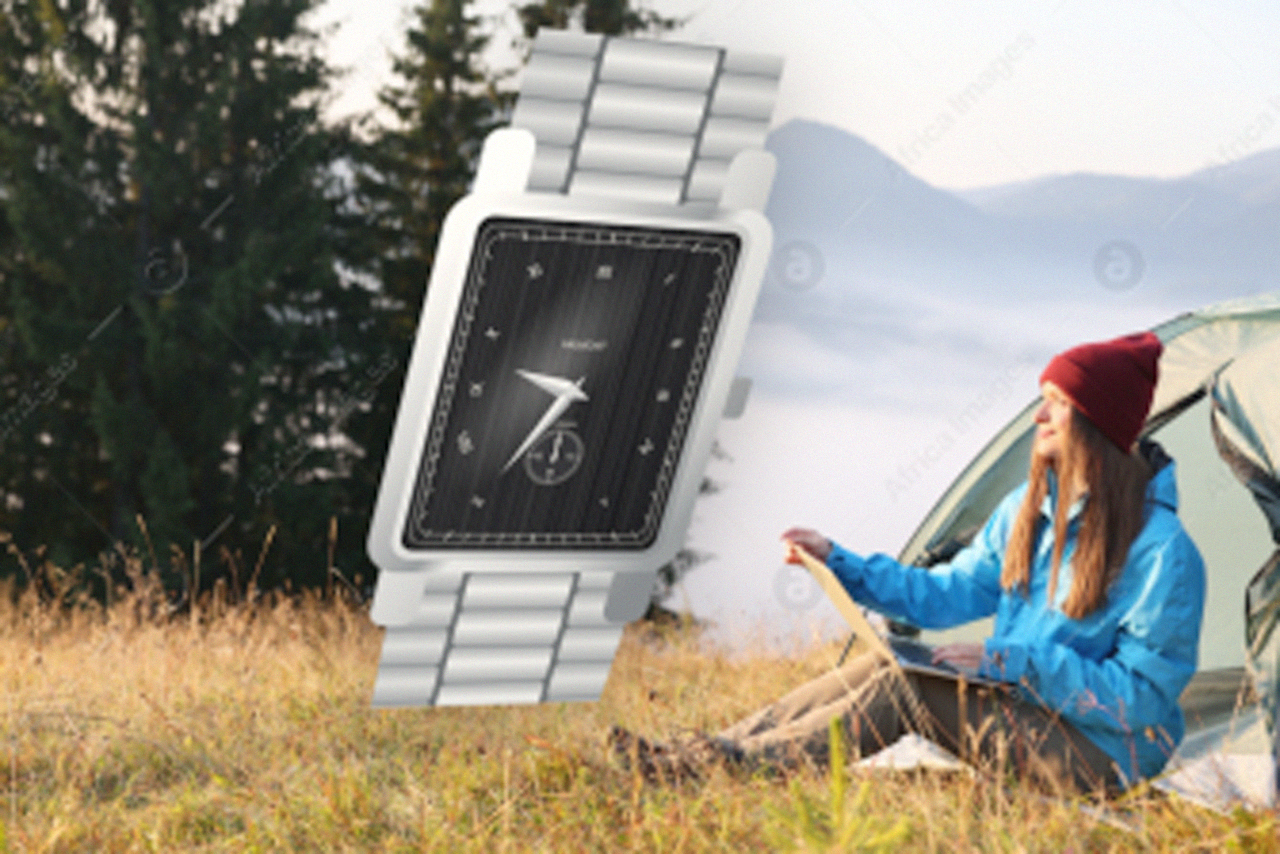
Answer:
h=9 m=35
